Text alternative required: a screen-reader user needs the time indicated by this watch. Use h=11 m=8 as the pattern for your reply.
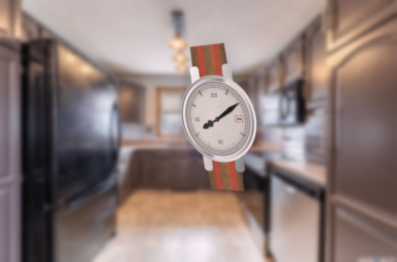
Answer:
h=8 m=10
